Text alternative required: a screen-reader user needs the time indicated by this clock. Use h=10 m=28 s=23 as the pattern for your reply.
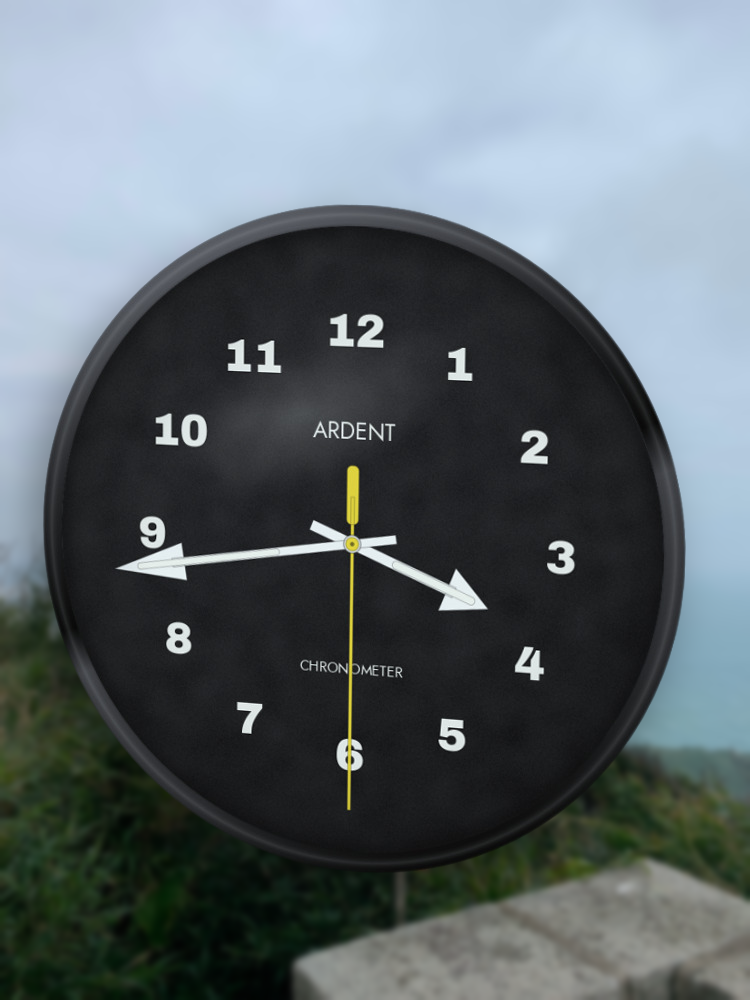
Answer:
h=3 m=43 s=30
